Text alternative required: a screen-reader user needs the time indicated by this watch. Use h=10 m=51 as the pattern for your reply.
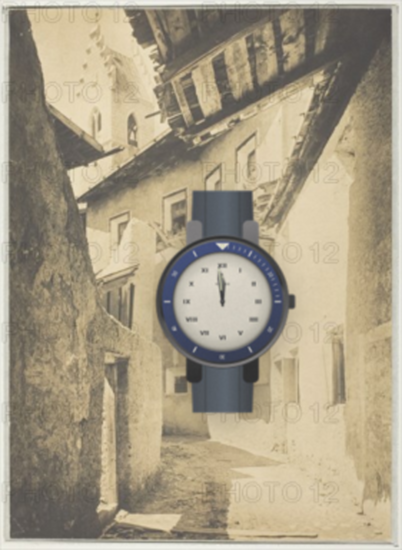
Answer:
h=11 m=59
